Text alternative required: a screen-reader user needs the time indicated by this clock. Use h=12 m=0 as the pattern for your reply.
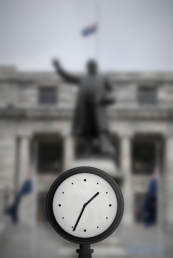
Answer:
h=1 m=34
